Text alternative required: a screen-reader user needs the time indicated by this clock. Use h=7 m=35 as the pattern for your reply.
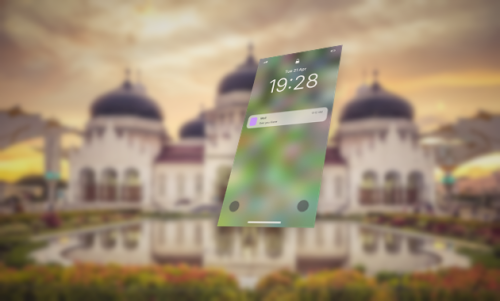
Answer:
h=19 m=28
